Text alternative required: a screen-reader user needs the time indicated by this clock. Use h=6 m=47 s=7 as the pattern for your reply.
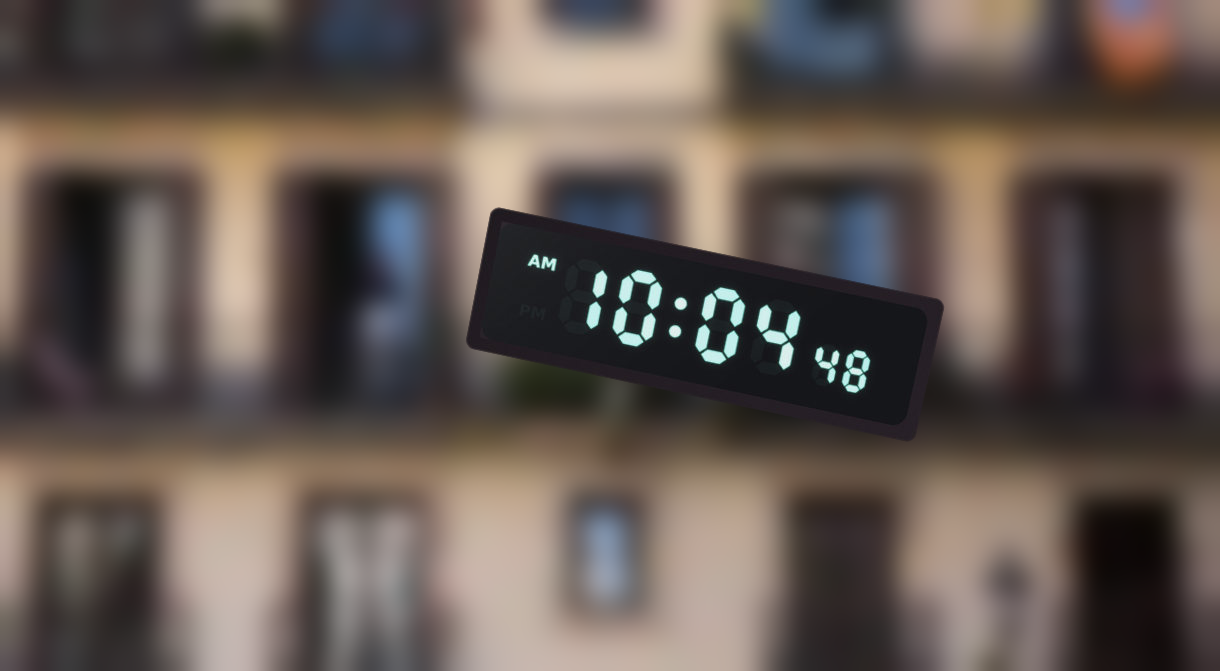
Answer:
h=10 m=4 s=48
